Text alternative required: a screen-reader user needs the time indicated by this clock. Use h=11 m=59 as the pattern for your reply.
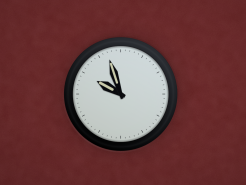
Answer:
h=9 m=57
